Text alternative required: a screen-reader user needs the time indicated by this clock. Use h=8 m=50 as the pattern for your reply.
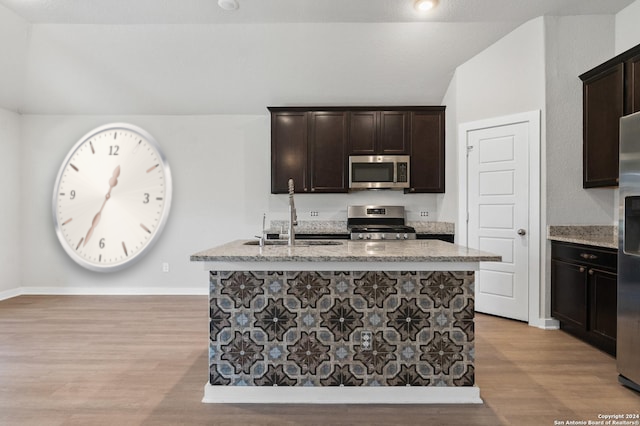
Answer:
h=12 m=34
